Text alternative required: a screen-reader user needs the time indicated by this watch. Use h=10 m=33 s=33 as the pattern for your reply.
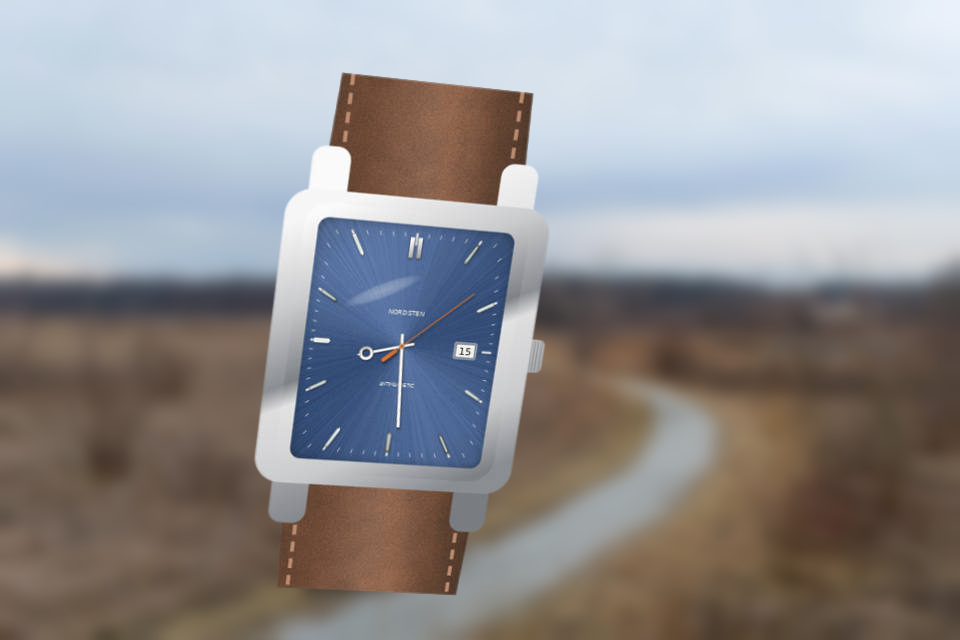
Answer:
h=8 m=29 s=8
